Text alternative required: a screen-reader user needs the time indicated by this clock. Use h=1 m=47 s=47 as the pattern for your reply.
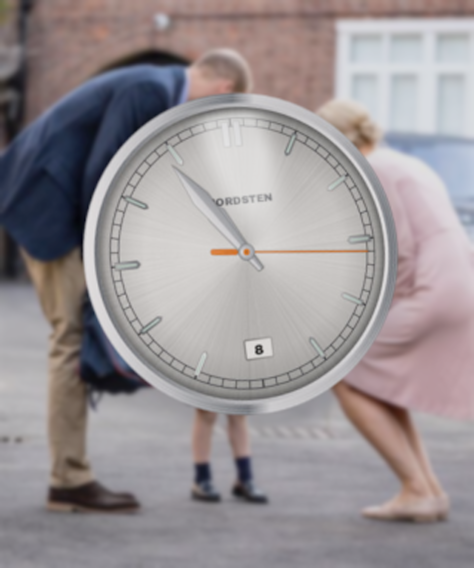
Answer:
h=10 m=54 s=16
